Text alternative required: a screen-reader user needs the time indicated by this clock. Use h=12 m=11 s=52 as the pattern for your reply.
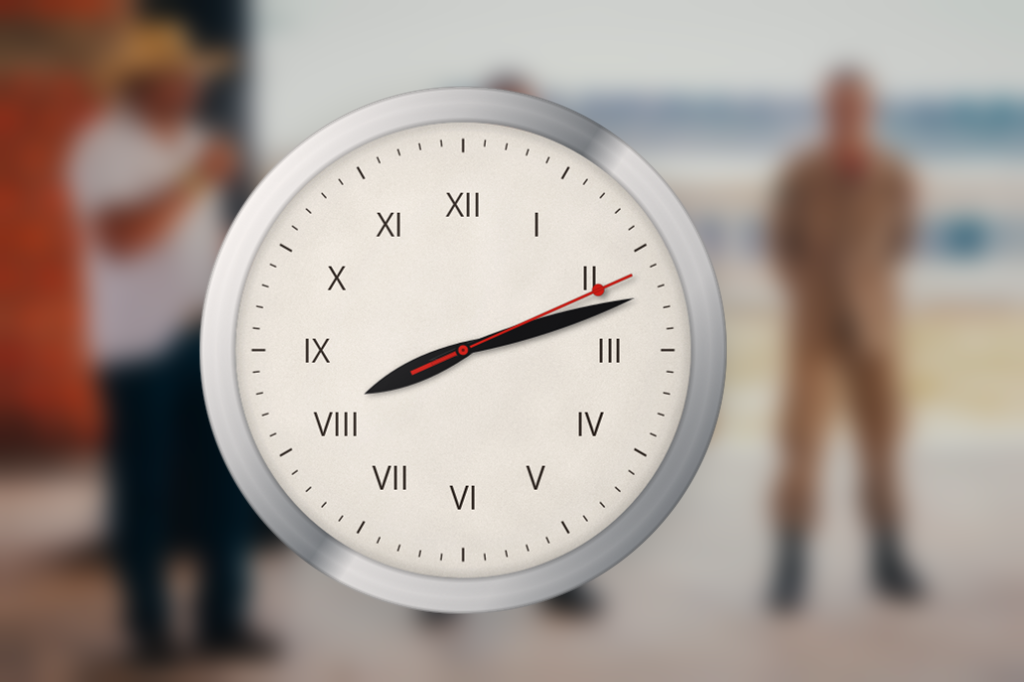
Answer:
h=8 m=12 s=11
